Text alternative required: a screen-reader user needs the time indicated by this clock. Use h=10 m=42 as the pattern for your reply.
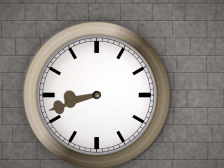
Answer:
h=8 m=42
